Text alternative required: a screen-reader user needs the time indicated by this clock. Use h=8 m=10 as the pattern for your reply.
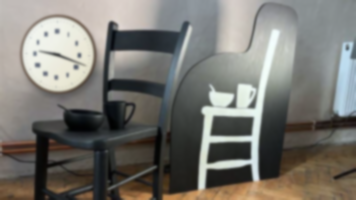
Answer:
h=9 m=18
